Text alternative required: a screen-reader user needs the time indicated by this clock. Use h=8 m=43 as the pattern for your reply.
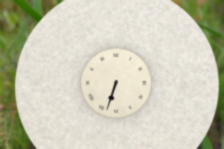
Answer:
h=6 m=33
